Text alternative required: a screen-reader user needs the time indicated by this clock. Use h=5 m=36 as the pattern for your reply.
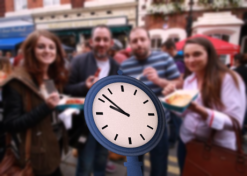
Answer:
h=9 m=52
